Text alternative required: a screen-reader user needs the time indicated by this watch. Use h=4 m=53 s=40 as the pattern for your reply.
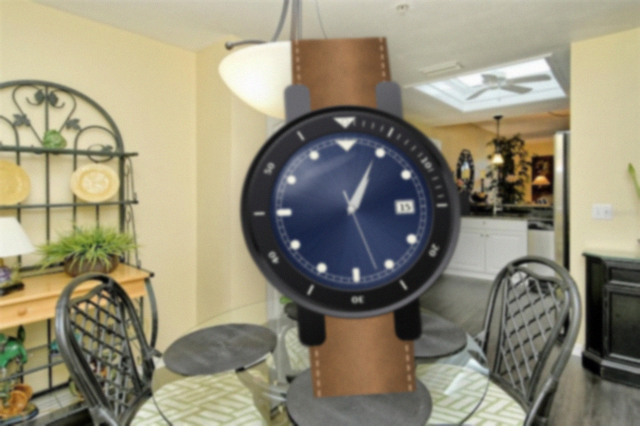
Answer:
h=1 m=4 s=27
